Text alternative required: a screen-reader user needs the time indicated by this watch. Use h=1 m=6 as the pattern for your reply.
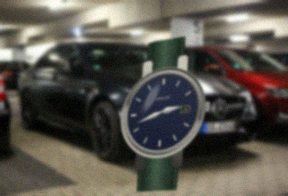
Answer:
h=2 m=42
